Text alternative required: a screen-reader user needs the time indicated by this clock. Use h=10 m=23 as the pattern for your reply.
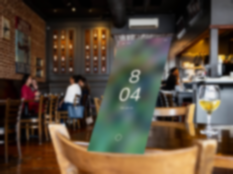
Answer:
h=8 m=4
